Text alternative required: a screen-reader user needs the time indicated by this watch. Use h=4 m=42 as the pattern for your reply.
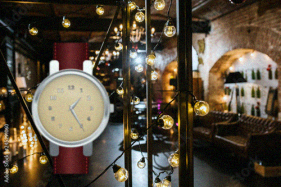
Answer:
h=1 m=25
